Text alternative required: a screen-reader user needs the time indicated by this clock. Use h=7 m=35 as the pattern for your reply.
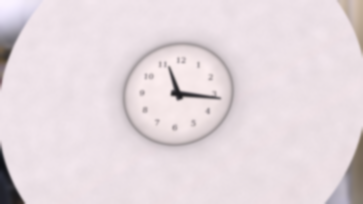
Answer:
h=11 m=16
